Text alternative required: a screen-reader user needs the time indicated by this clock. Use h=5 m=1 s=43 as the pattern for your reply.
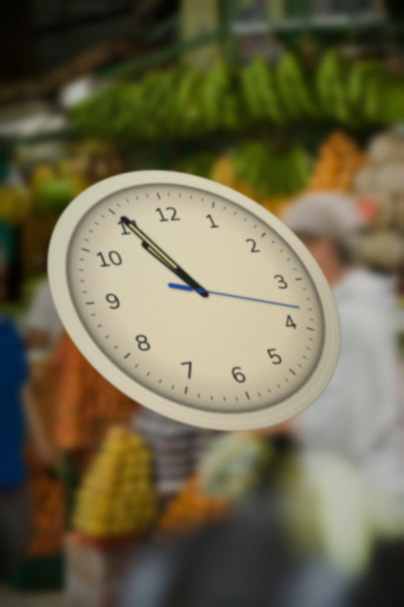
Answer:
h=10 m=55 s=18
